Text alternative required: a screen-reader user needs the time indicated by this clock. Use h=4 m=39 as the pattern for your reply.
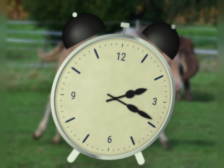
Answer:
h=2 m=19
